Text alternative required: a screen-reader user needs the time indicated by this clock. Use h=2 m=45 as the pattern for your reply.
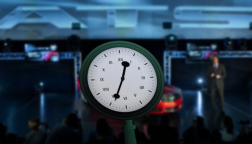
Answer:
h=12 m=34
